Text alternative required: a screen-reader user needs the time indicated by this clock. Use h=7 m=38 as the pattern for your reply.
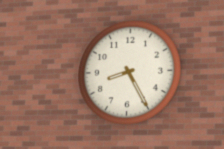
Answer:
h=8 m=25
